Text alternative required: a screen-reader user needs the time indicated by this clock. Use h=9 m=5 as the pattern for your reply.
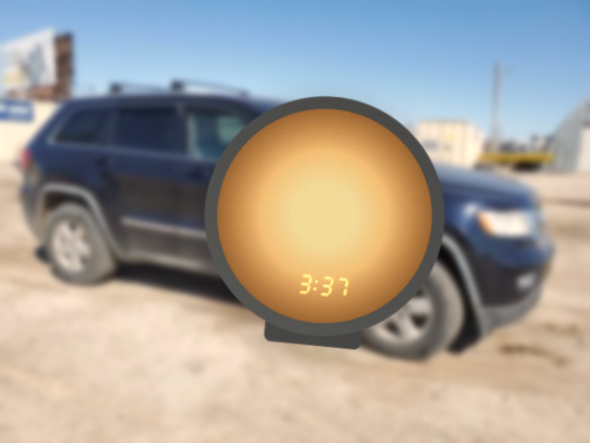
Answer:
h=3 m=37
